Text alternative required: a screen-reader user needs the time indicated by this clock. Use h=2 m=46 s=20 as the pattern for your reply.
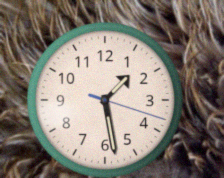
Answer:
h=1 m=28 s=18
